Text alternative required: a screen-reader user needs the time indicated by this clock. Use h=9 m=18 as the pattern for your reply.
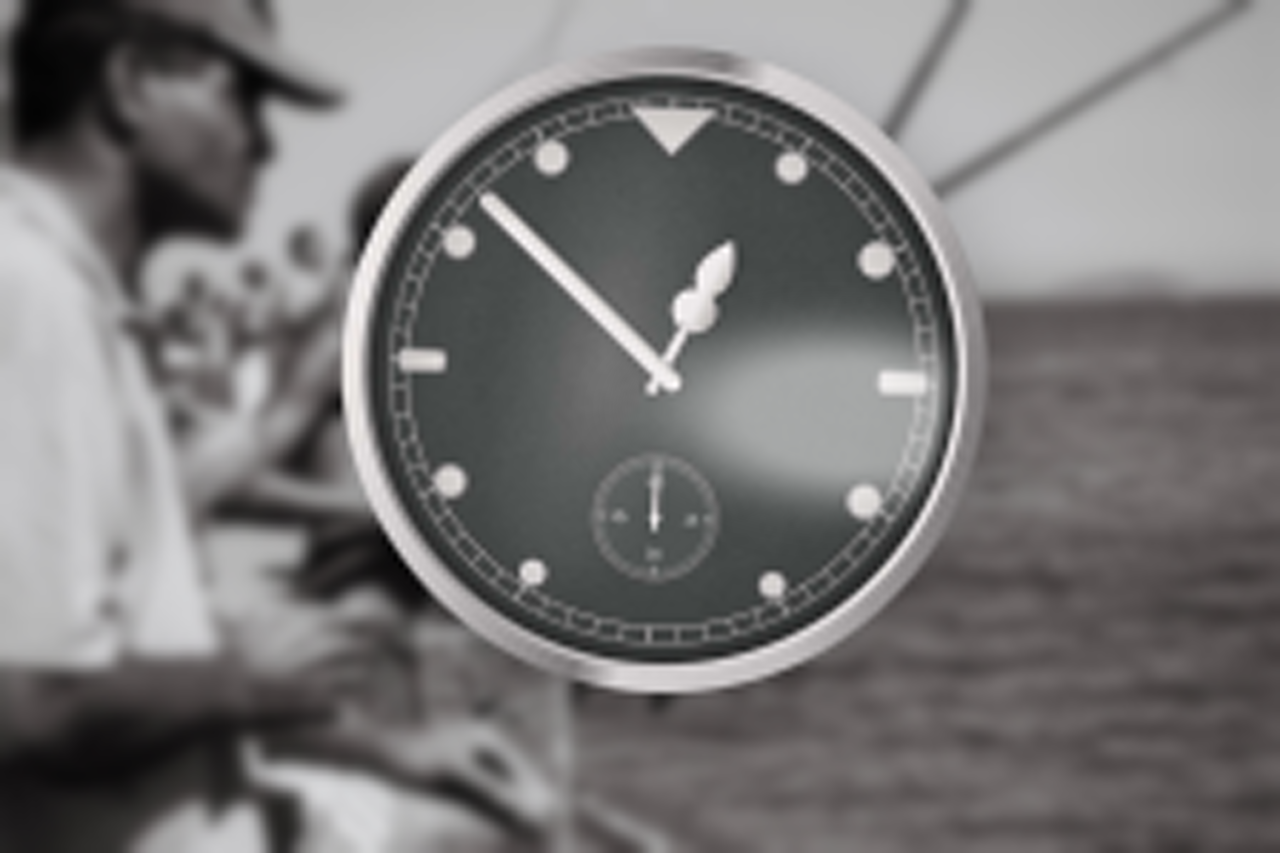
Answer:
h=12 m=52
